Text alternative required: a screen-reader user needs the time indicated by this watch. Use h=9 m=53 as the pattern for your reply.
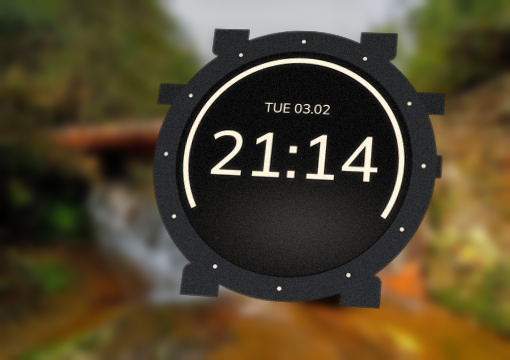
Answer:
h=21 m=14
